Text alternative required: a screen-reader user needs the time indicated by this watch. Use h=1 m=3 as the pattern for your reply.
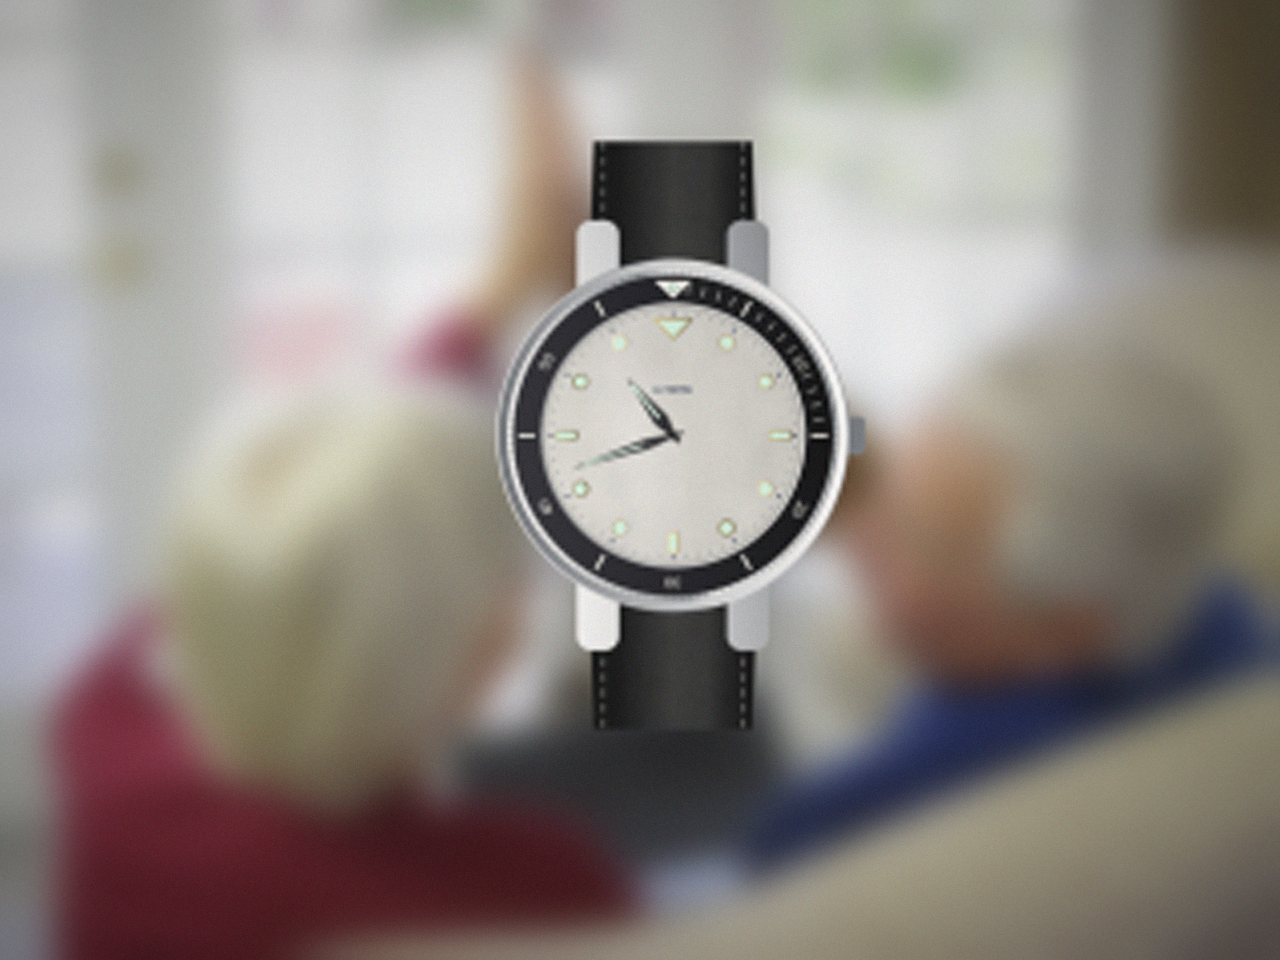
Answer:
h=10 m=42
